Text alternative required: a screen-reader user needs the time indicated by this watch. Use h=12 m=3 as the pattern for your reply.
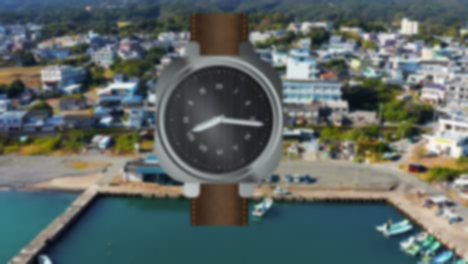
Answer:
h=8 m=16
